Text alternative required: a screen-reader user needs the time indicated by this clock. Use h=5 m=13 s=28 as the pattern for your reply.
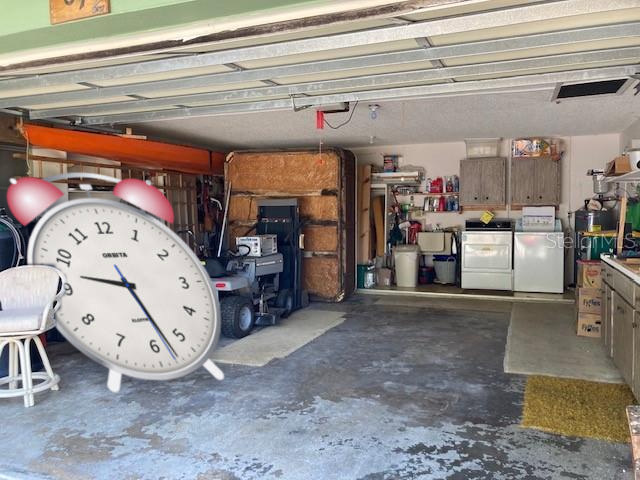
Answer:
h=9 m=27 s=28
